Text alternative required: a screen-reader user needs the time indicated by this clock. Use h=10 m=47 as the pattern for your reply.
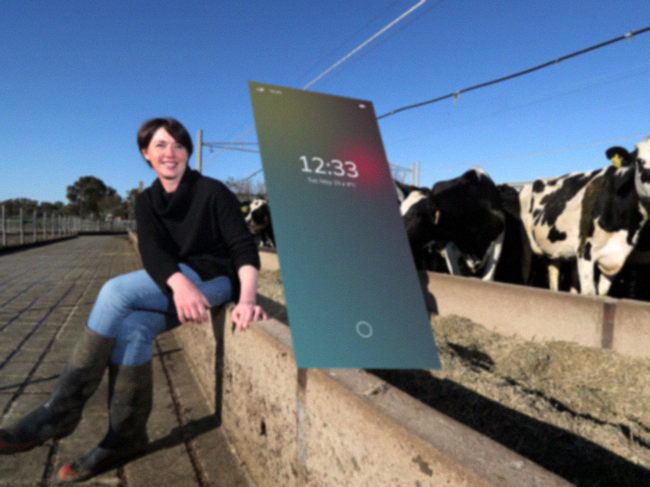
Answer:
h=12 m=33
